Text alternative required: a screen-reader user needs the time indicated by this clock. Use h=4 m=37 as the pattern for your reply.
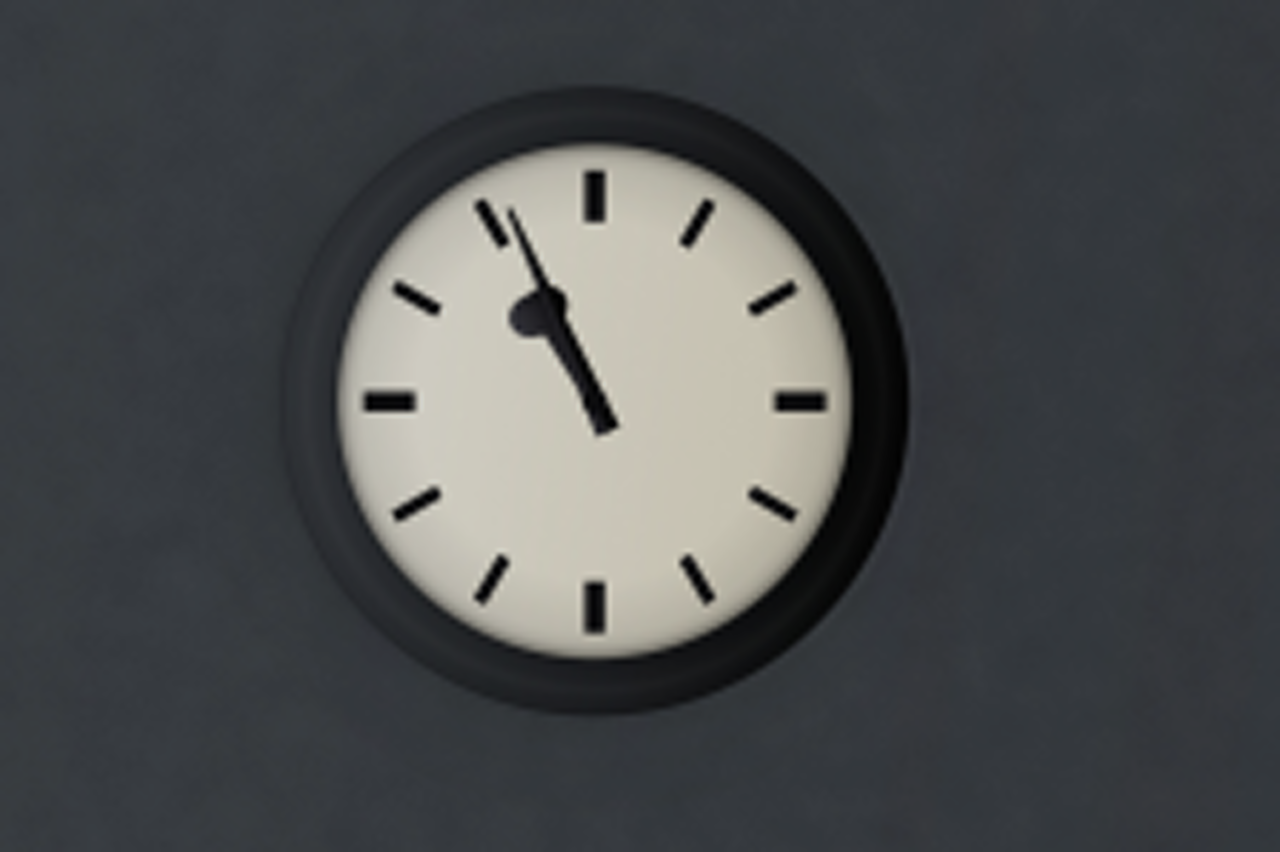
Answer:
h=10 m=56
